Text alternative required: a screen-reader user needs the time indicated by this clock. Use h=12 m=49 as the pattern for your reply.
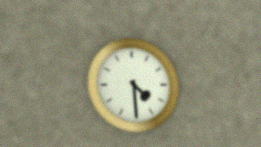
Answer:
h=4 m=30
